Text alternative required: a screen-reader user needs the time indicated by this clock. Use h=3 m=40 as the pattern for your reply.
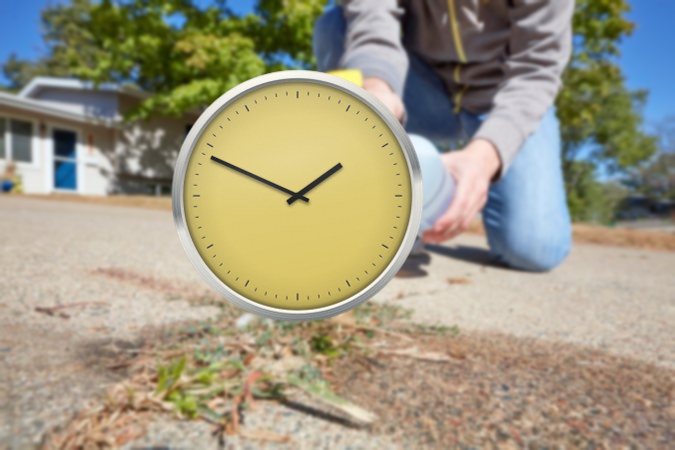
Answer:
h=1 m=49
